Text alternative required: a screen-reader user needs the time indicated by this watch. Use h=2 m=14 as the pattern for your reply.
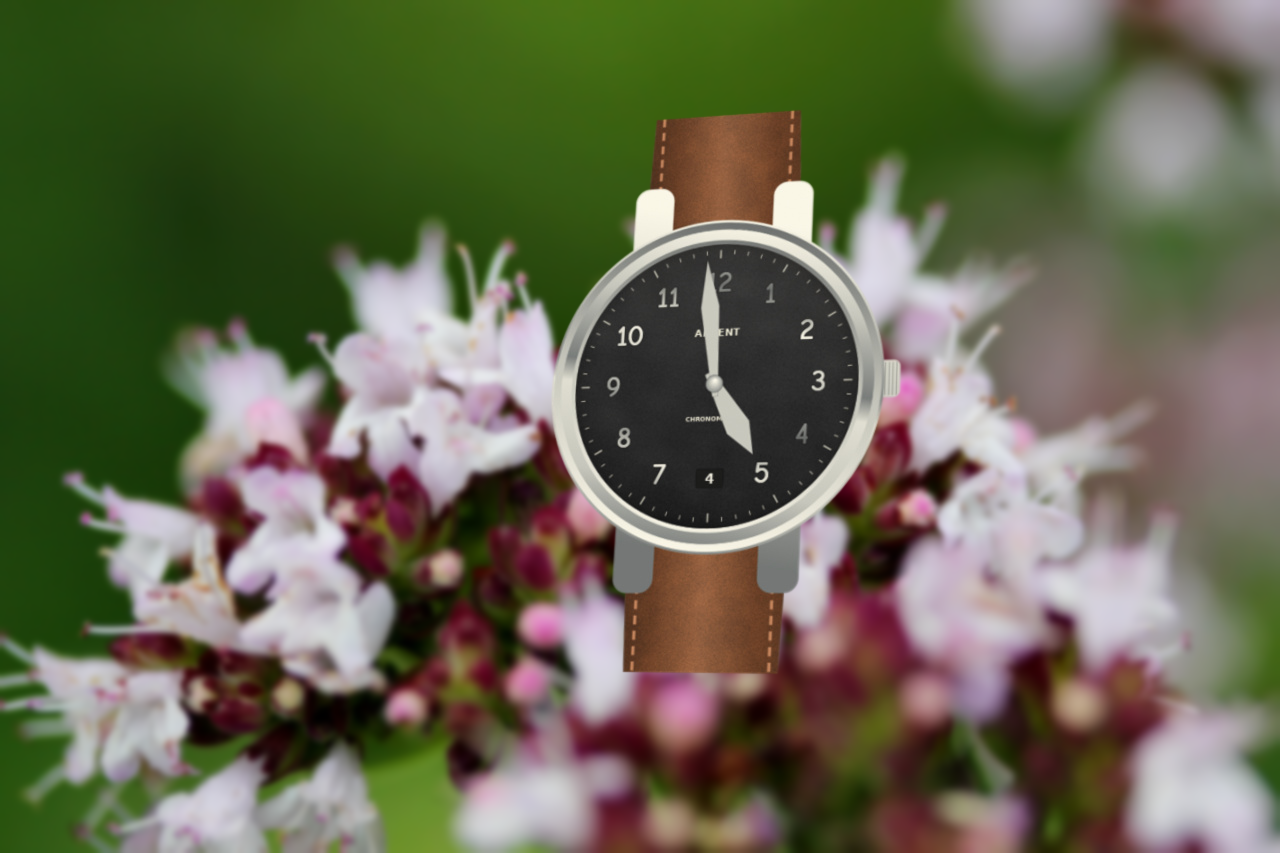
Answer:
h=4 m=59
